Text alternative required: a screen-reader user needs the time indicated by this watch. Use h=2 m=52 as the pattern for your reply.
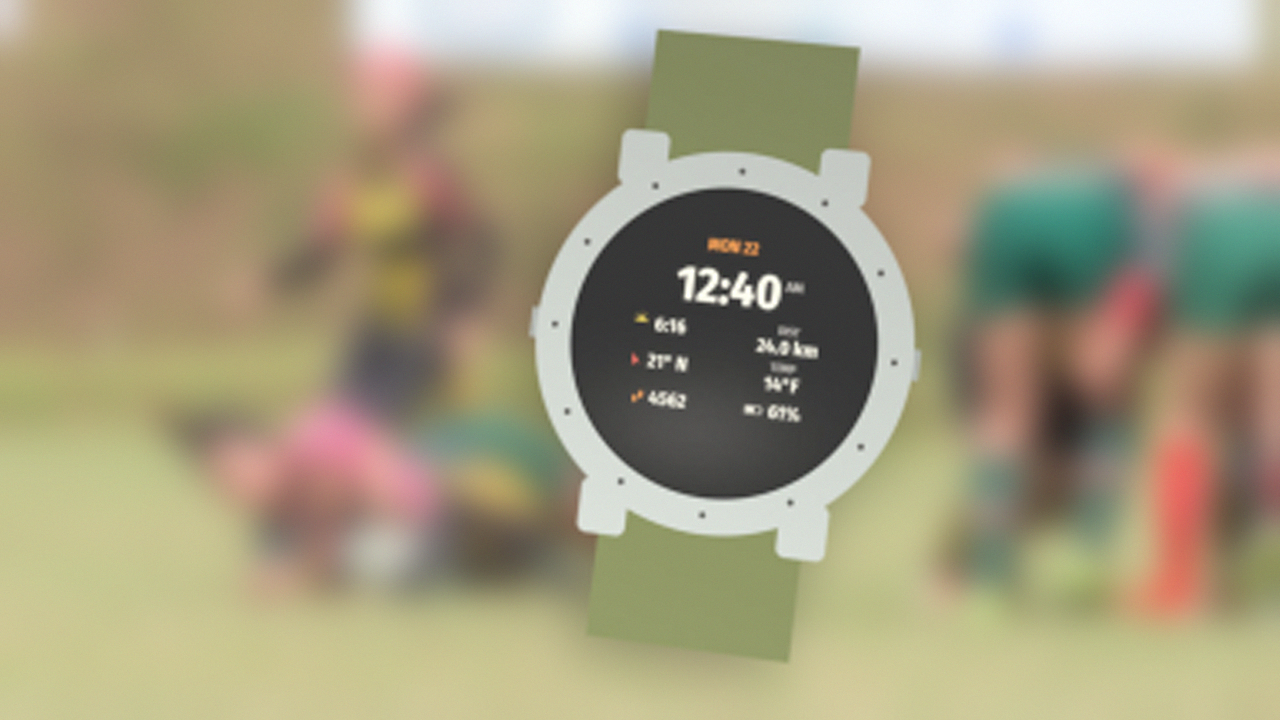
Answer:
h=12 m=40
